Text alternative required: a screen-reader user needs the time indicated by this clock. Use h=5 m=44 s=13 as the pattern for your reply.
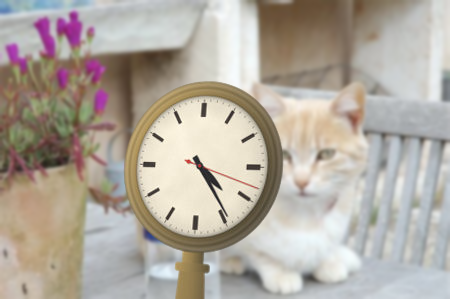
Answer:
h=4 m=24 s=18
